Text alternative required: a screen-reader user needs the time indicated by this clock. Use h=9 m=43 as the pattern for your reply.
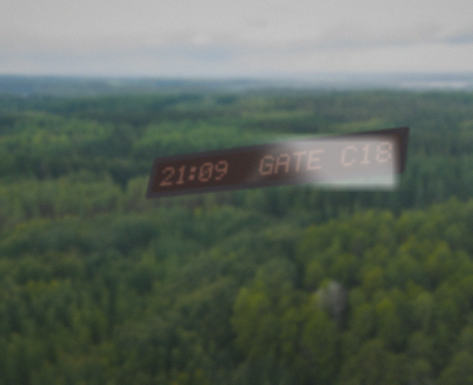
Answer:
h=21 m=9
